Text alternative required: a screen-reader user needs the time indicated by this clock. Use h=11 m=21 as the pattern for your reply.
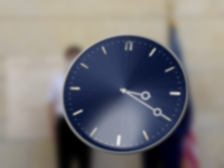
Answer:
h=3 m=20
